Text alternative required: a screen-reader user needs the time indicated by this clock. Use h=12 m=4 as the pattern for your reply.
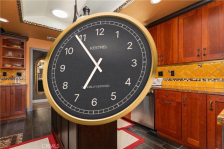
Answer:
h=6 m=54
